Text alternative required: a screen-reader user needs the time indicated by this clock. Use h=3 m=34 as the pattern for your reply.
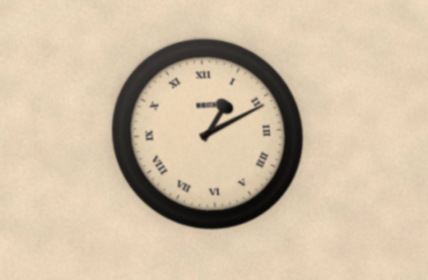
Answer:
h=1 m=11
